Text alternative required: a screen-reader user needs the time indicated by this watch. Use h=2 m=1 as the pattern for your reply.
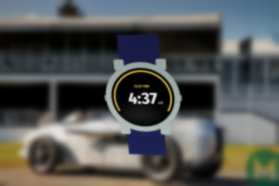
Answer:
h=4 m=37
